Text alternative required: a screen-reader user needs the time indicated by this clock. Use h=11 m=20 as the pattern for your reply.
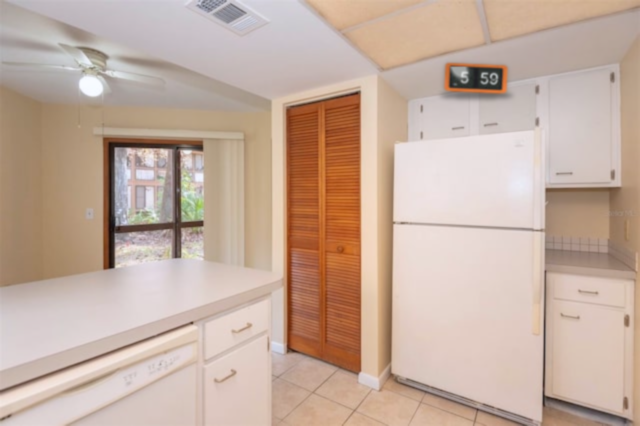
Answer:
h=5 m=59
